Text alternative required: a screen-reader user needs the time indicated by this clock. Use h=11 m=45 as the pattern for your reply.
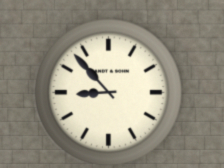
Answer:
h=8 m=53
